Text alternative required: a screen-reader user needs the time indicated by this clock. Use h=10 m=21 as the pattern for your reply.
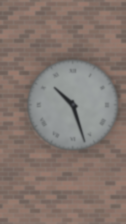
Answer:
h=10 m=27
